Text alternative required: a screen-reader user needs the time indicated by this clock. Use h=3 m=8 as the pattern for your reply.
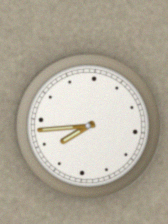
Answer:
h=7 m=43
